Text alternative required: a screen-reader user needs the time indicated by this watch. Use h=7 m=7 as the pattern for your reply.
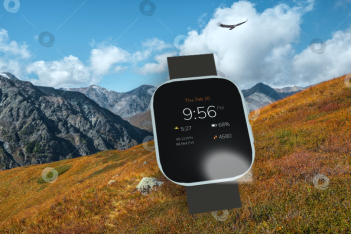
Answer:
h=9 m=56
